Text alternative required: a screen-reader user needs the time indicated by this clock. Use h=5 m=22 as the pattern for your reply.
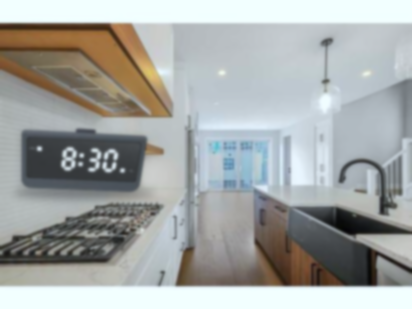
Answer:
h=8 m=30
